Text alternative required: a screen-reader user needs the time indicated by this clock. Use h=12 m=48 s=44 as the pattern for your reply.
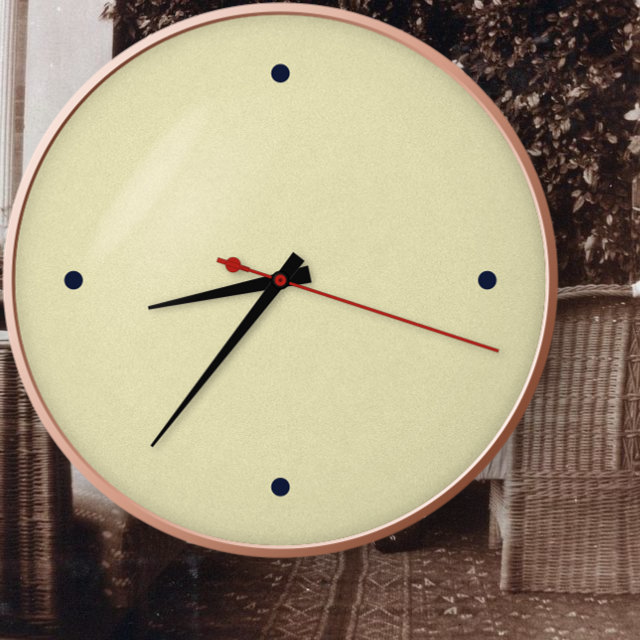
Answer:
h=8 m=36 s=18
